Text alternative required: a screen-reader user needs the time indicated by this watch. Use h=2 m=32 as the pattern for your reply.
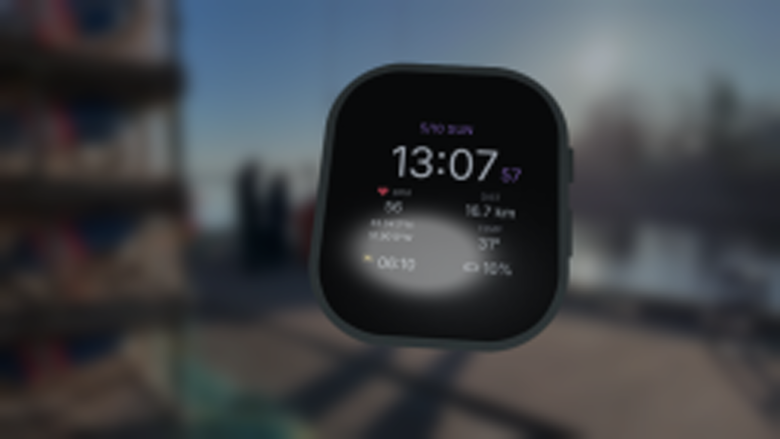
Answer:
h=13 m=7
